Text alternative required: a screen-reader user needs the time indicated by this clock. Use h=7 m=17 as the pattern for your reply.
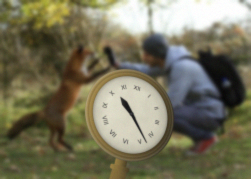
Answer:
h=10 m=23
